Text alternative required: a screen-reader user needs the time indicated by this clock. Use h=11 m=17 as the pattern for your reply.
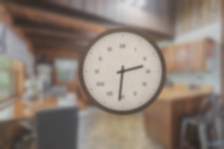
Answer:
h=2 m=31
